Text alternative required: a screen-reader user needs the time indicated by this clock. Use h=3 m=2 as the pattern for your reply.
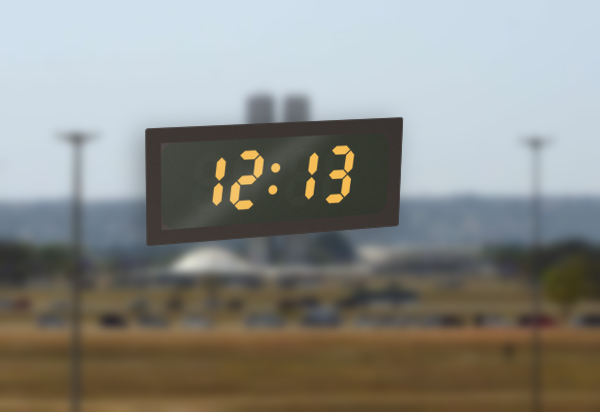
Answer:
h=12 m=13
